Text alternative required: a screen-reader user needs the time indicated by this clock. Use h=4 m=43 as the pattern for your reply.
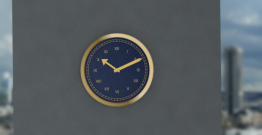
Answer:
h=10 m=11
